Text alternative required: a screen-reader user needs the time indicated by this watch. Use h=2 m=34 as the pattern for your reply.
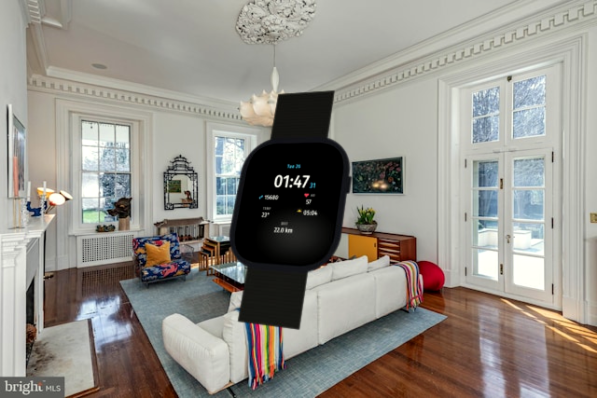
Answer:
h=1 m=47
